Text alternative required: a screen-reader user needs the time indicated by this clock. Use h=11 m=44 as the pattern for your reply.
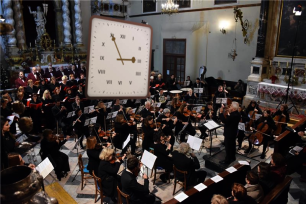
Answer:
h=2 m=55
